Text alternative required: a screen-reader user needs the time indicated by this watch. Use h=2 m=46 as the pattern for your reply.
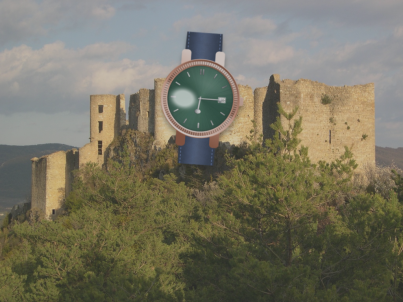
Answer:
h=6 m=15
